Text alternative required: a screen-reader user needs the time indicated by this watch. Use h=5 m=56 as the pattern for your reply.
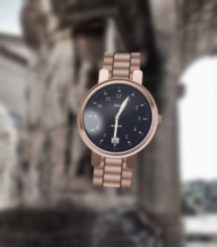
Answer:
h=6 m=4
